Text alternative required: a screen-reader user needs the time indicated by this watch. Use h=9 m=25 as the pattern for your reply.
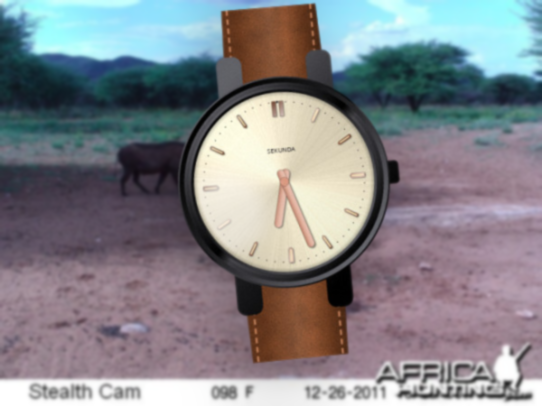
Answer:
h=6 m=27
